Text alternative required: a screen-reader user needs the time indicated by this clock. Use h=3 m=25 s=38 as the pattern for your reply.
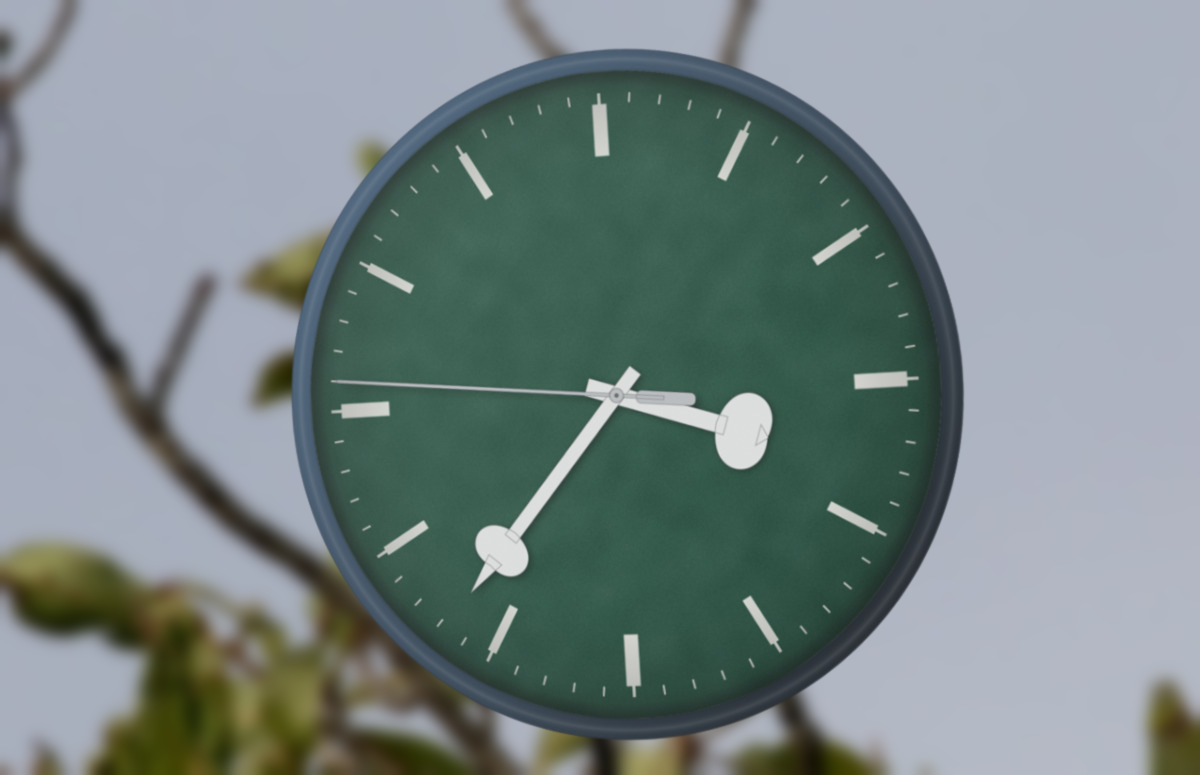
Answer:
h=3 m=36 s=46
